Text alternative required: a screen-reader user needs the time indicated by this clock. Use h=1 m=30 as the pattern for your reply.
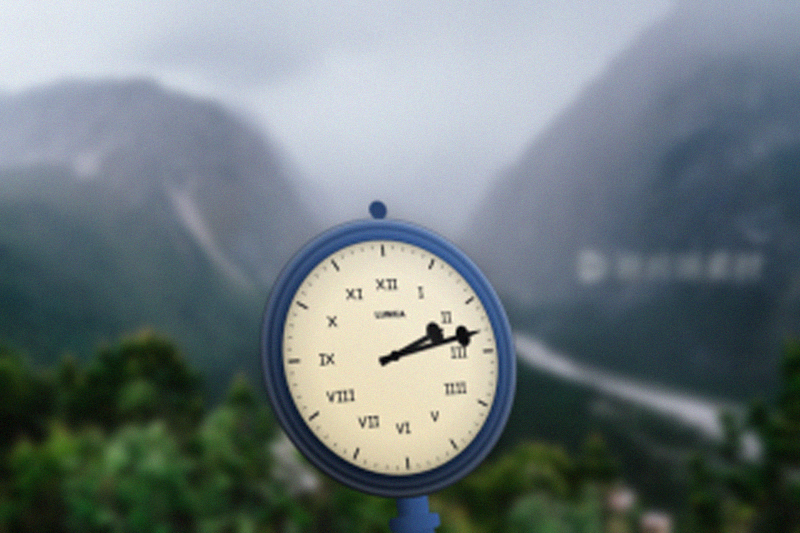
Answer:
h=2 m=13
